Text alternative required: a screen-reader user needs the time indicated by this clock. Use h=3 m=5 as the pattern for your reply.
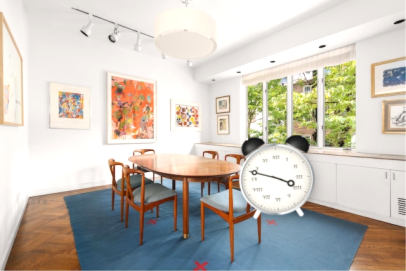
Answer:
h=3 m=48
